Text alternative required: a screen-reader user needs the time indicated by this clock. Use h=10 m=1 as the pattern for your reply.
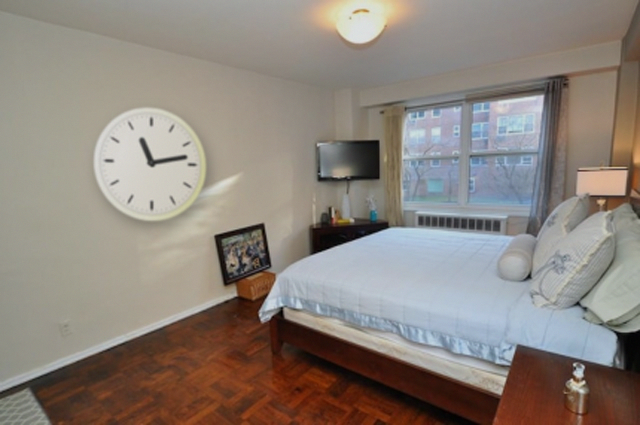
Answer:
h=11 m=13
